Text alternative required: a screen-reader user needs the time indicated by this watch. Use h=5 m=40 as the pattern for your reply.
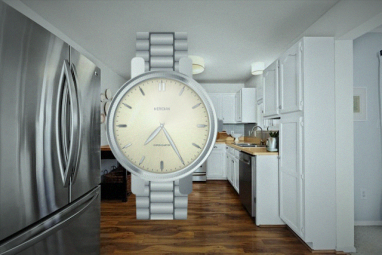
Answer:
h=7 m=25
